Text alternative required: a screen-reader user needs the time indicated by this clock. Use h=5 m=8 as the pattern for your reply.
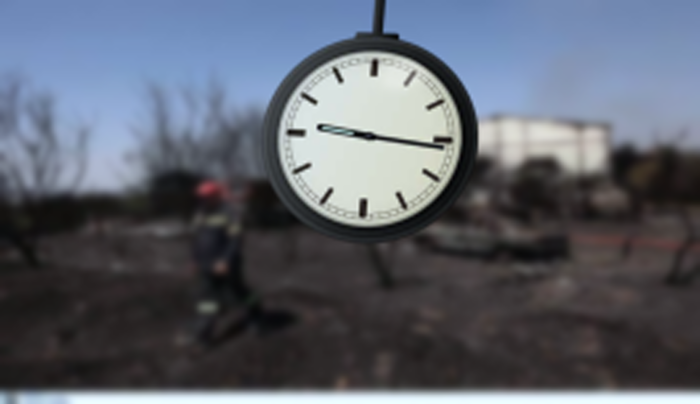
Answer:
h=9 m=16
